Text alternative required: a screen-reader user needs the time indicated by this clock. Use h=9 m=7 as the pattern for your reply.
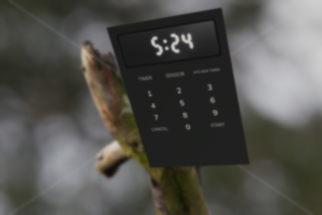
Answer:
h=5 m=24
